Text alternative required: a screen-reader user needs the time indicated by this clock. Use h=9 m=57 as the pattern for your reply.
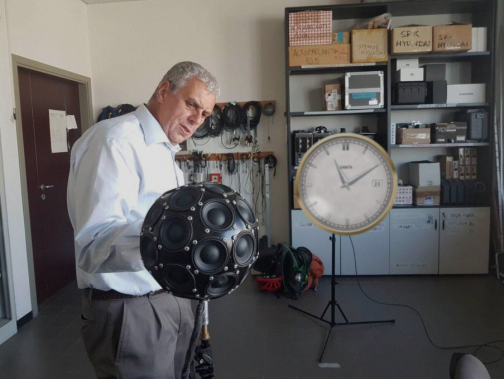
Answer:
h=11 m=10
